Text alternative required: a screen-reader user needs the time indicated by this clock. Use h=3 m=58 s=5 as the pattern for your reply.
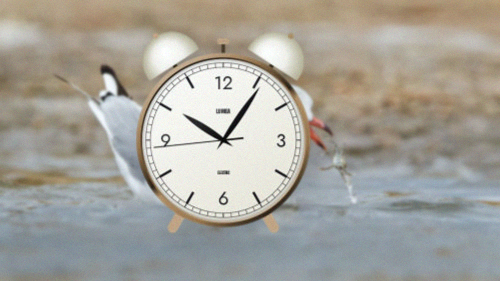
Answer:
h=10 m=5 s=44
